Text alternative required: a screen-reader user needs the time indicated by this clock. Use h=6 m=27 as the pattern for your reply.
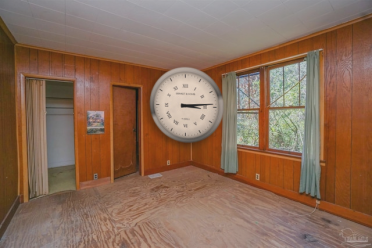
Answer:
h=3 m=14
